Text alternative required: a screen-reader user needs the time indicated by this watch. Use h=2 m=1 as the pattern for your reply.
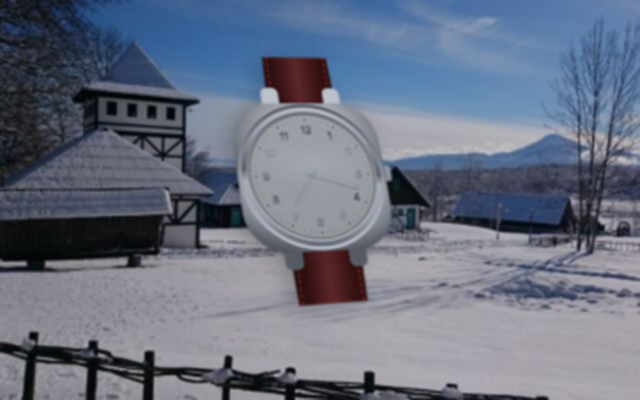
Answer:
h=7 m=18
